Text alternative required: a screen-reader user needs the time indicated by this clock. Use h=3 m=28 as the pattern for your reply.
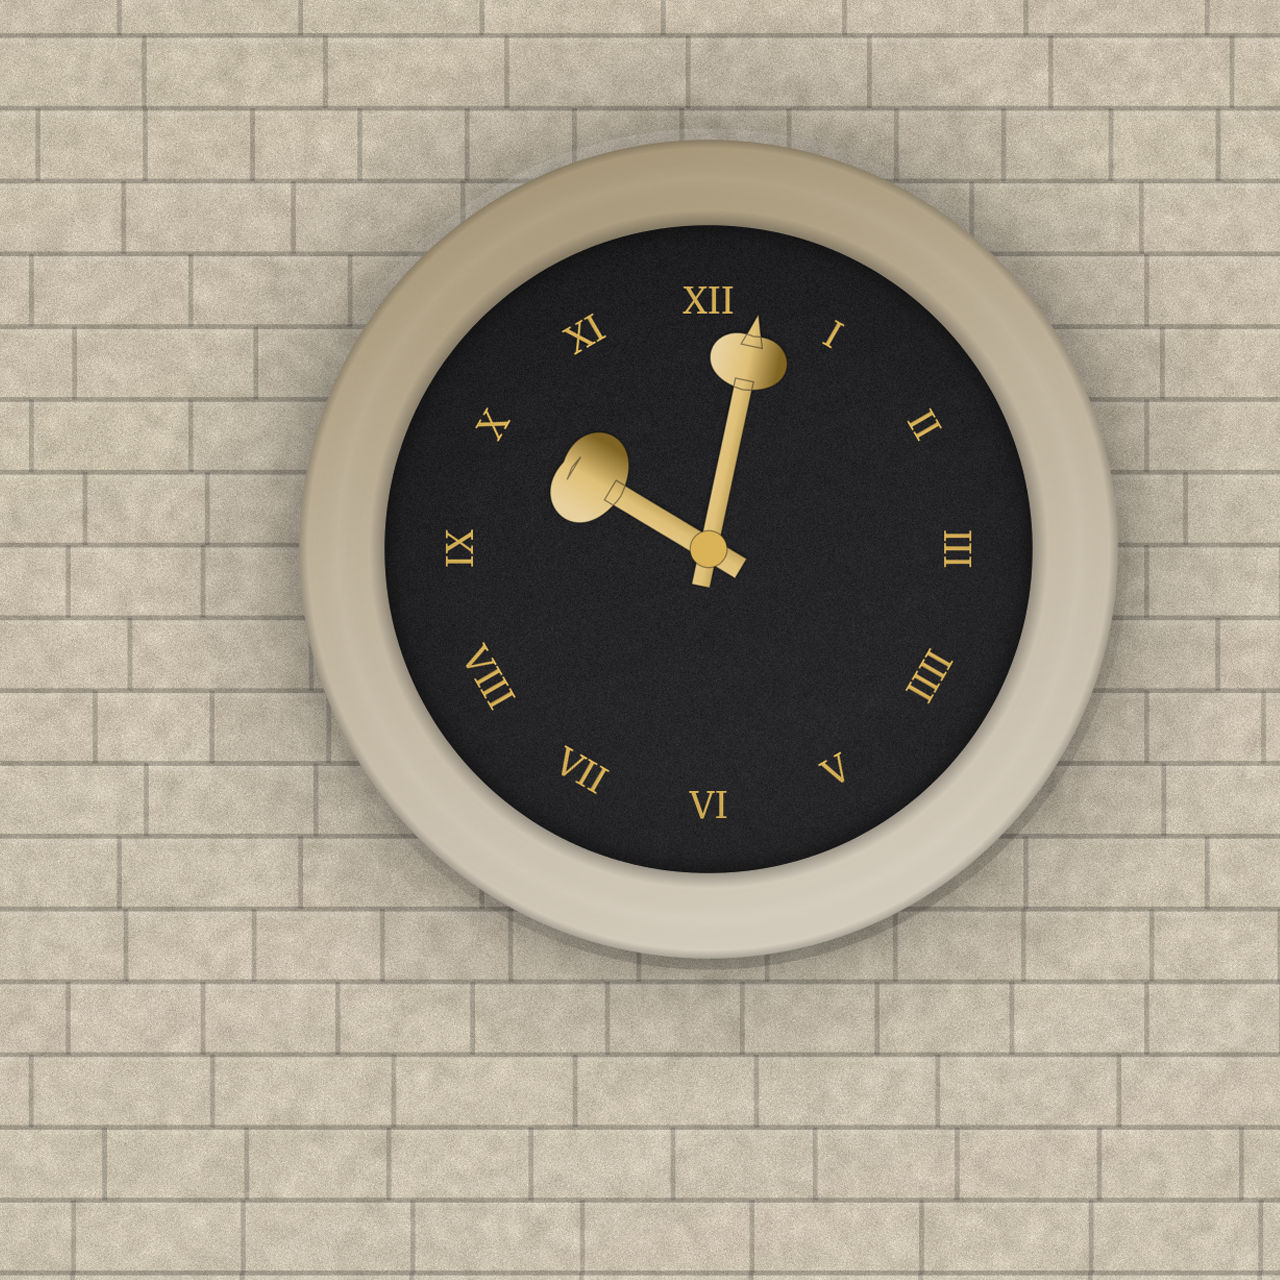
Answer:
h=10 m=2
